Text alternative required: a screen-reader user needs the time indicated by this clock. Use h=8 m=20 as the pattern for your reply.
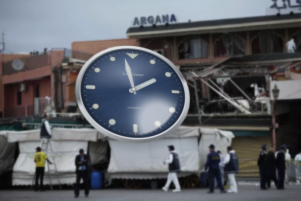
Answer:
h=1 m=58
